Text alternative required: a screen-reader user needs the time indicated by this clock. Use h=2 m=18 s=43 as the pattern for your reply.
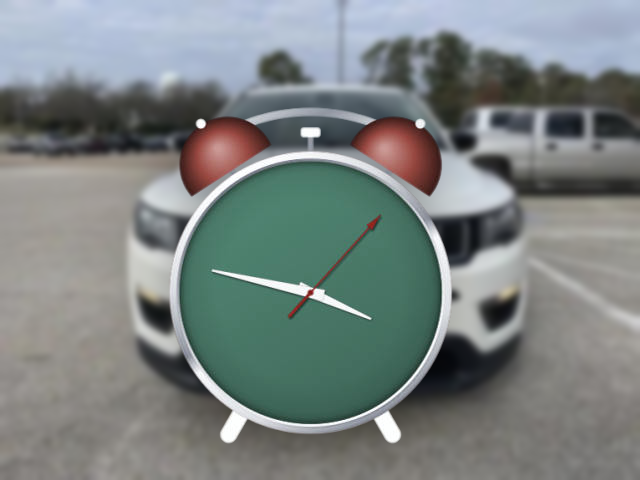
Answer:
h=3 m=47 s=7
